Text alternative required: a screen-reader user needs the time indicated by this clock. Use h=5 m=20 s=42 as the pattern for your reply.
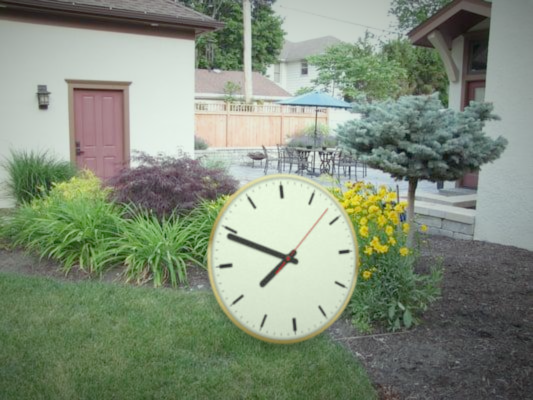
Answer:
h=7 m=49 s=8
